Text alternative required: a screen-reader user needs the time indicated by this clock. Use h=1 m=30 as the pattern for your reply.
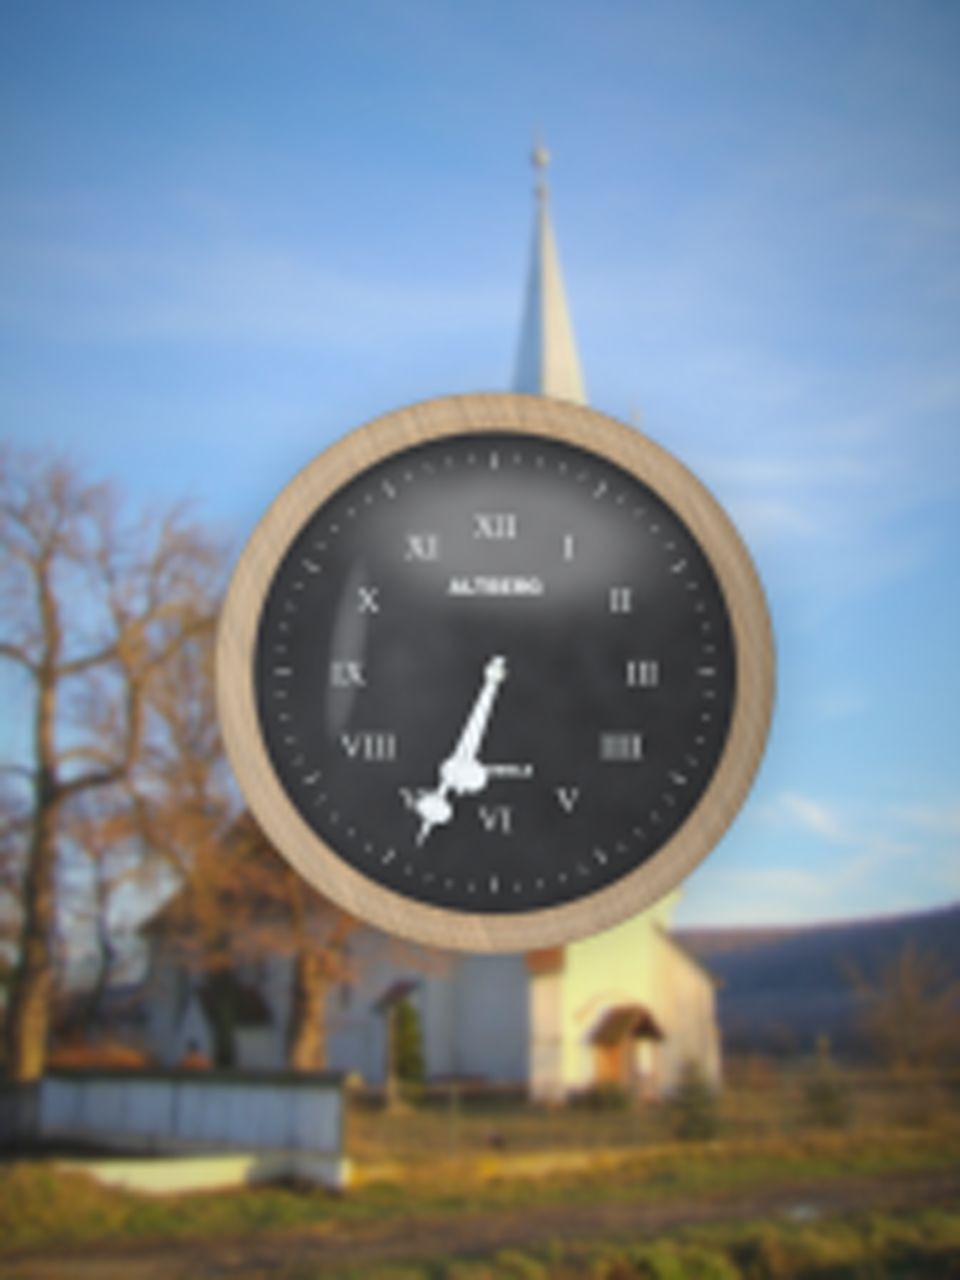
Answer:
h=6 m=34
